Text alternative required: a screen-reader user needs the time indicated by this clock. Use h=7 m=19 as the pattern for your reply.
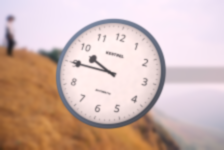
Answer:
h=9 m=45
